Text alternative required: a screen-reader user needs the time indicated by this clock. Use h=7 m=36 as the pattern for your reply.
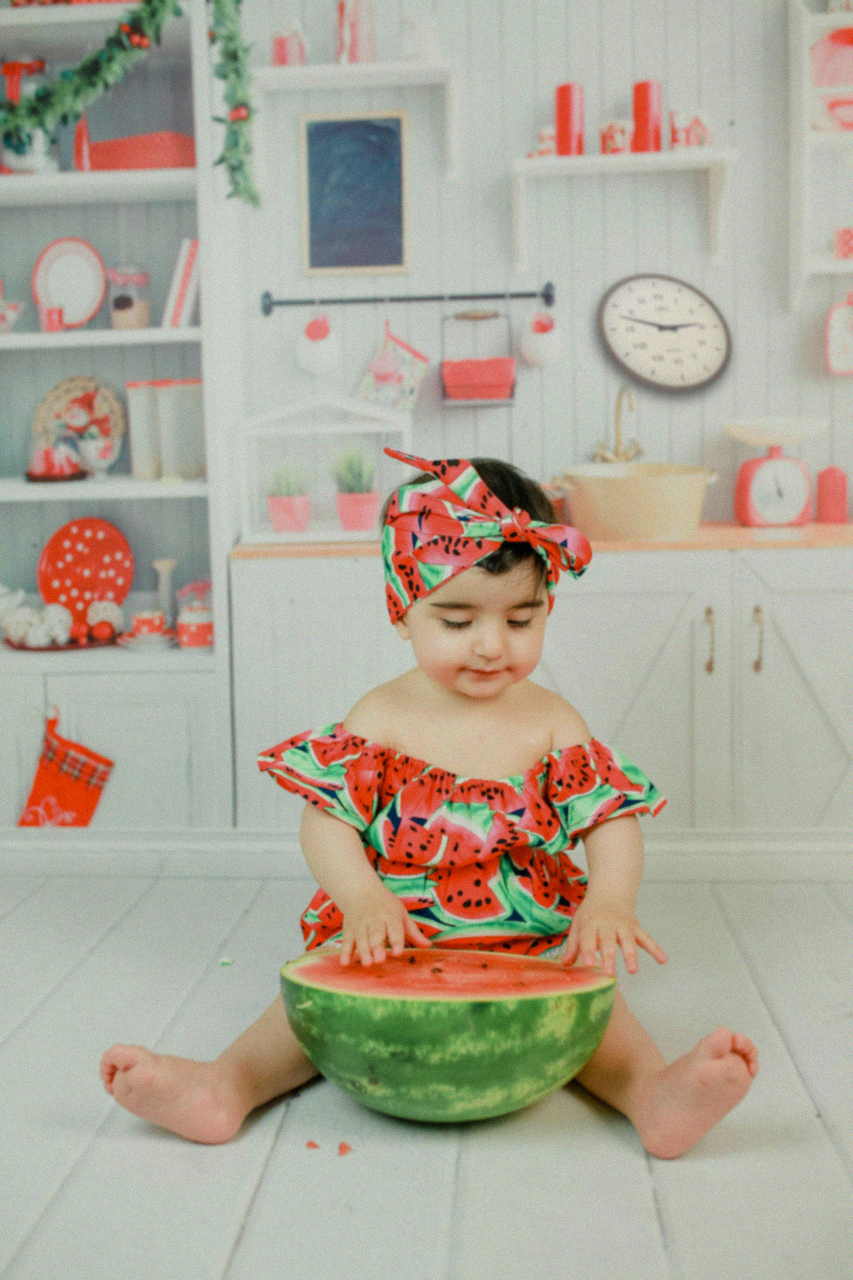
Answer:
h=2 m=48
